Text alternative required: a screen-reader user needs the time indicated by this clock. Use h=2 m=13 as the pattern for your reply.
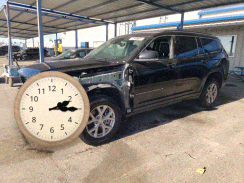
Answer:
h=2 m=15
